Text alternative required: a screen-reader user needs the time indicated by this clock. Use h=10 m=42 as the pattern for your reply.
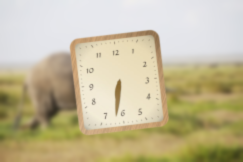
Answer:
h=6 m=32
